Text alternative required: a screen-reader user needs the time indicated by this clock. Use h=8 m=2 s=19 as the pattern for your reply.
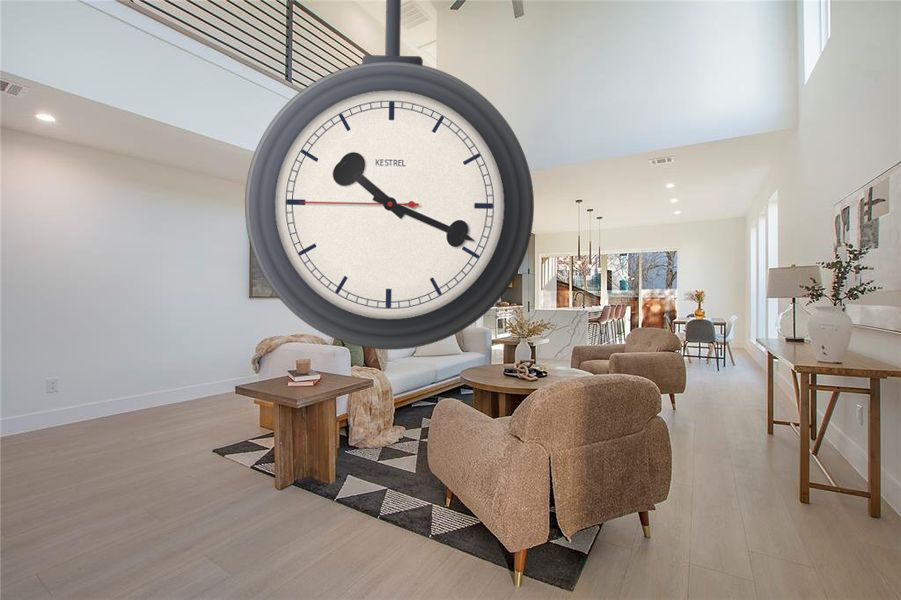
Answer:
h=10 m=18 s=45
